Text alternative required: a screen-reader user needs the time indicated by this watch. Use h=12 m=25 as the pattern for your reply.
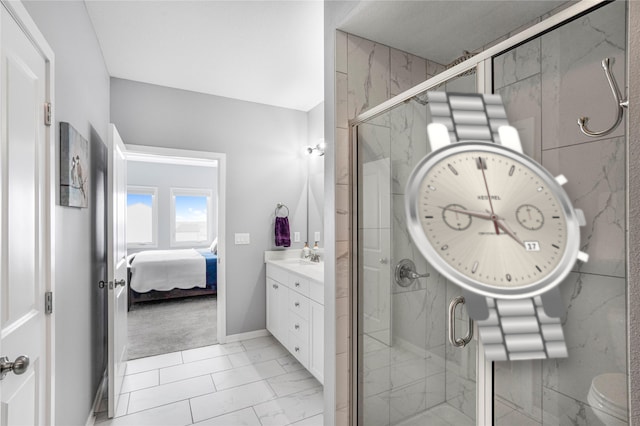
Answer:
h=4 m=47
